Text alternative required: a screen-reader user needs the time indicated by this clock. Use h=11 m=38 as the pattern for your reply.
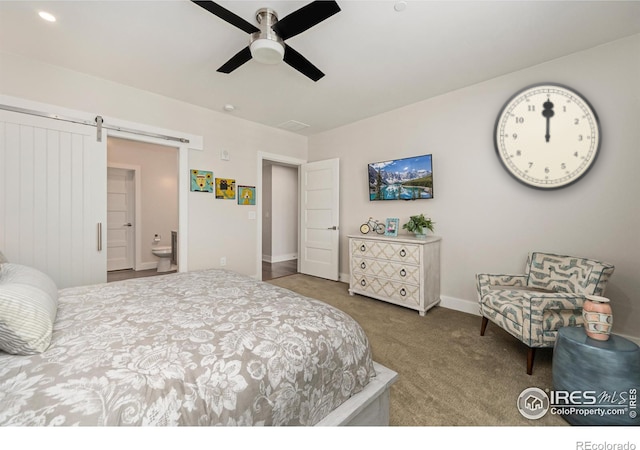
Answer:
h=12 m=0
